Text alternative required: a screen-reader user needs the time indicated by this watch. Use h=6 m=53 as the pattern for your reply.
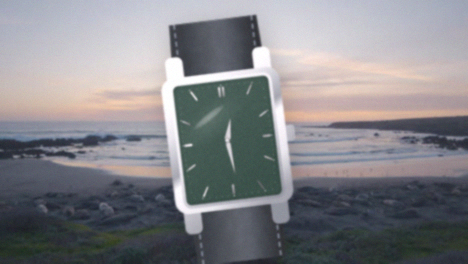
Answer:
h=12 m=29
